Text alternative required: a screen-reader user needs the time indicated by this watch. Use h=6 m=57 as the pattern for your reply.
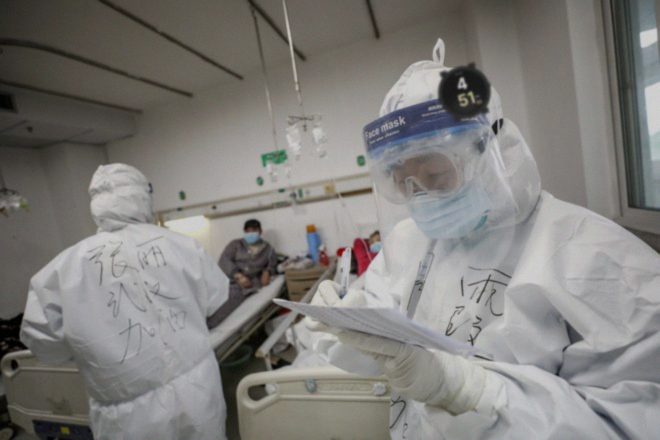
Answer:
h=4 m=51
